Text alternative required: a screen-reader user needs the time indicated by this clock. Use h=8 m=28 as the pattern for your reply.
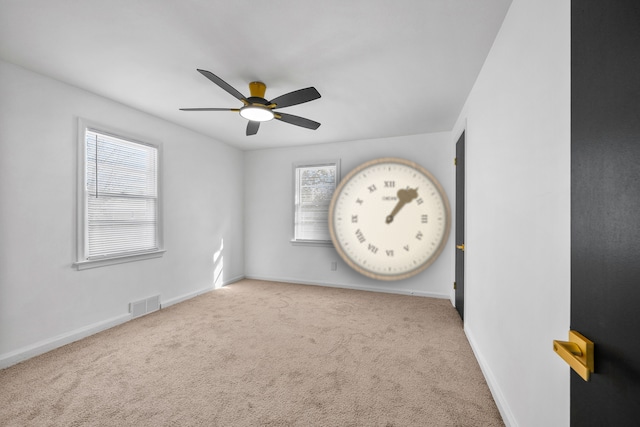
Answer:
h=1 m=7
